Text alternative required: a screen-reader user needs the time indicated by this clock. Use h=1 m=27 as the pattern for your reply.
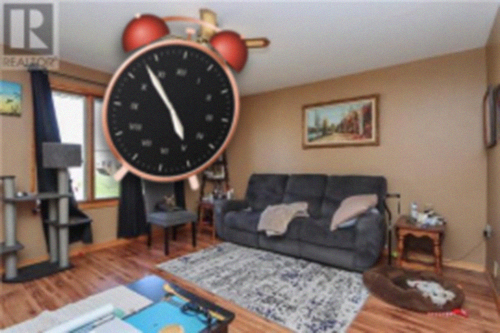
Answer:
h=4 m=53
